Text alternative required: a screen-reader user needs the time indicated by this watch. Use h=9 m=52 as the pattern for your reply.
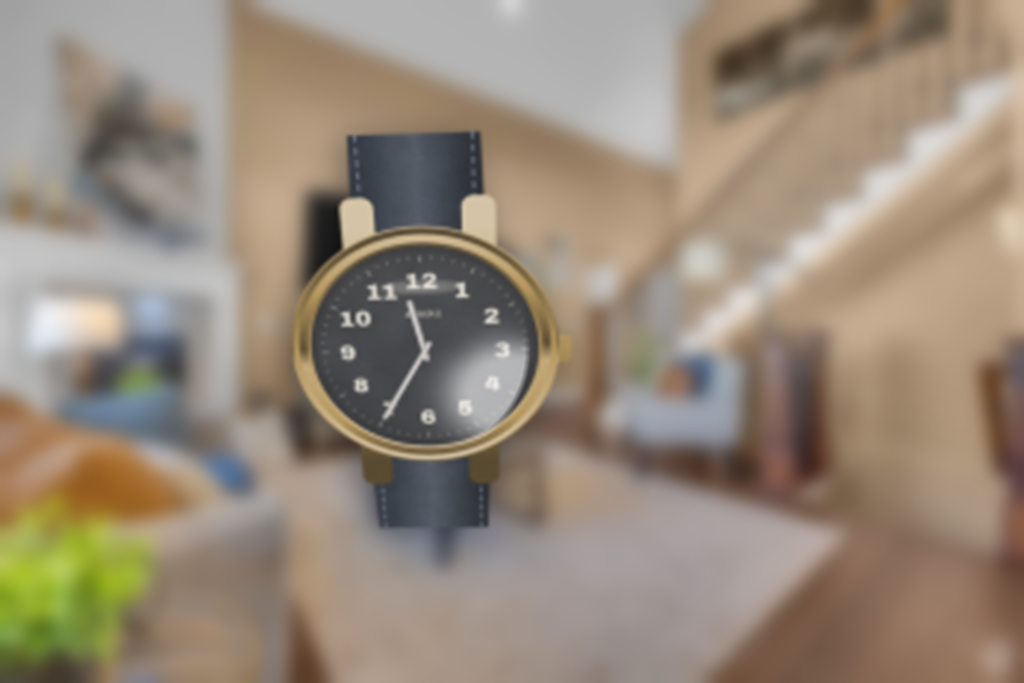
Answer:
h=11 m=35
